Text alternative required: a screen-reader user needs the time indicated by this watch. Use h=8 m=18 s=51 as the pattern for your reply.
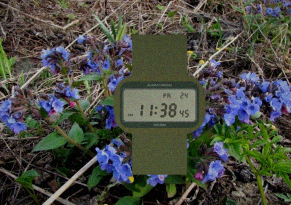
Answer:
h=11 m=38 s=45
